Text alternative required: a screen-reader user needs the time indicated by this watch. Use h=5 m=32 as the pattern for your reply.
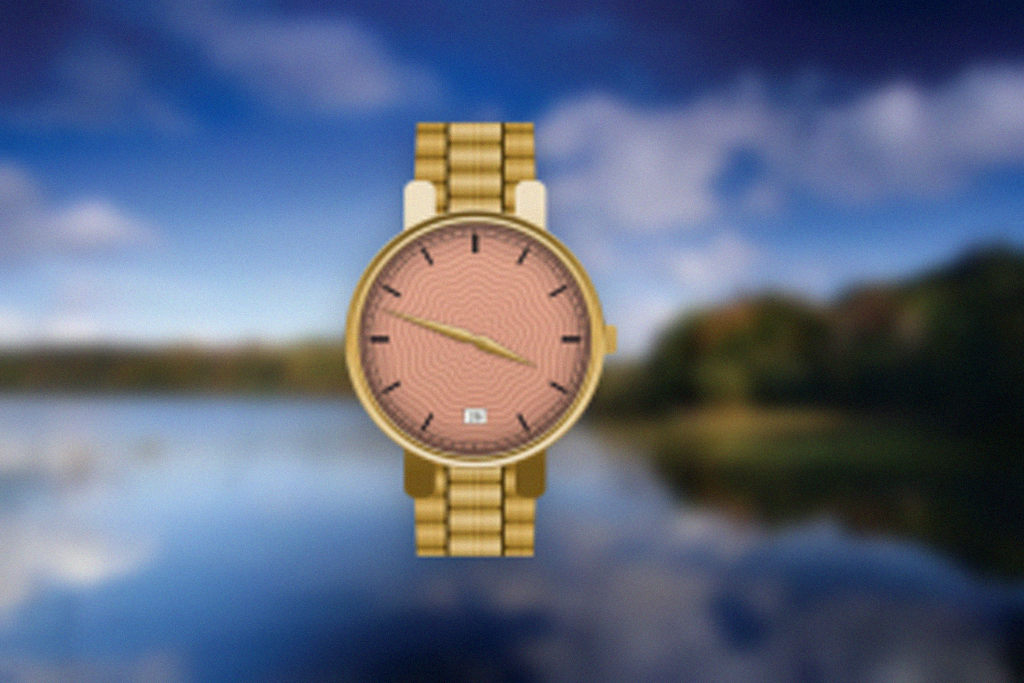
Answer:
h=3 m=48
